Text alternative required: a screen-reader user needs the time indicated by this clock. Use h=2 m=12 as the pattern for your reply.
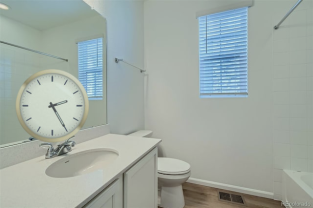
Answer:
h=2 m=25
